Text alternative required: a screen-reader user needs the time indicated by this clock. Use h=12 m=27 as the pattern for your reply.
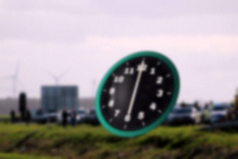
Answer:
h=6 m=0
